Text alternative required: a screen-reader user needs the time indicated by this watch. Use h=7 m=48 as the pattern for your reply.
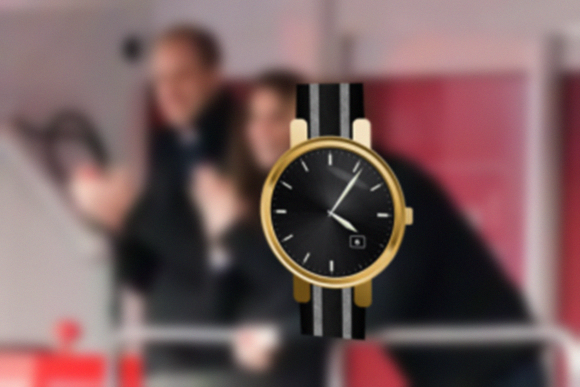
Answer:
h=4 m=6
